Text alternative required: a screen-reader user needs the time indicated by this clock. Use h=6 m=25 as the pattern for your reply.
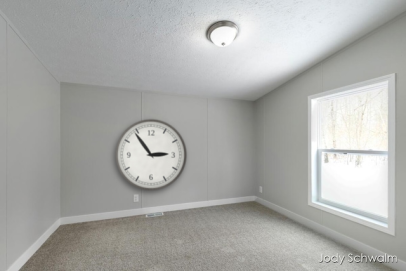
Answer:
h=2 m=54
